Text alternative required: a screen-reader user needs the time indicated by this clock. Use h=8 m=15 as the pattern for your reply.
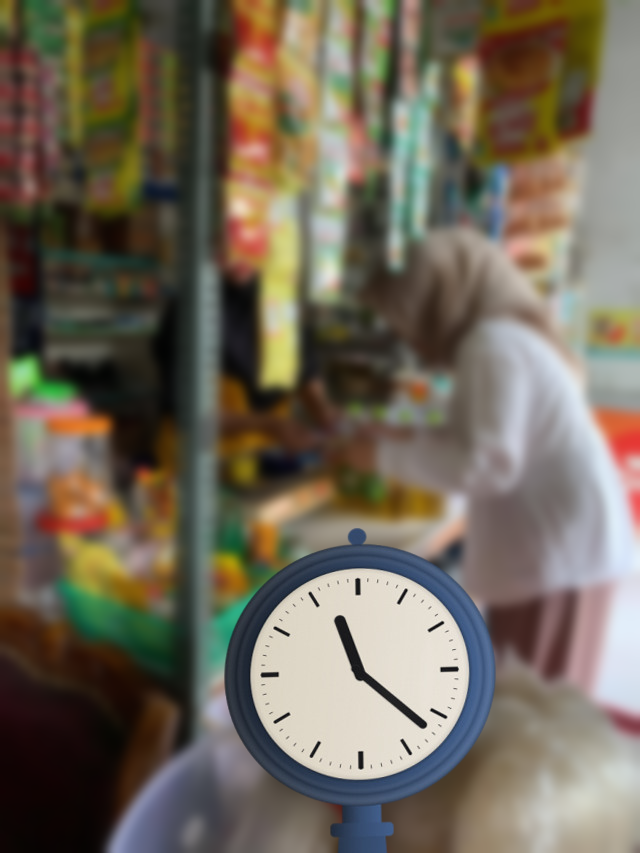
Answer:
h=11 m=22
